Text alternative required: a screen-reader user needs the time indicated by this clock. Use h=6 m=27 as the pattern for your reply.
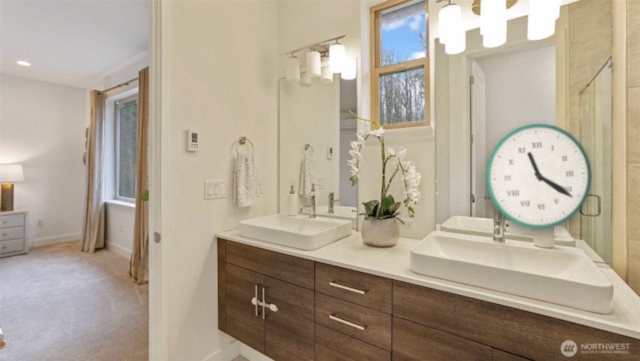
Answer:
h=11 m=21
